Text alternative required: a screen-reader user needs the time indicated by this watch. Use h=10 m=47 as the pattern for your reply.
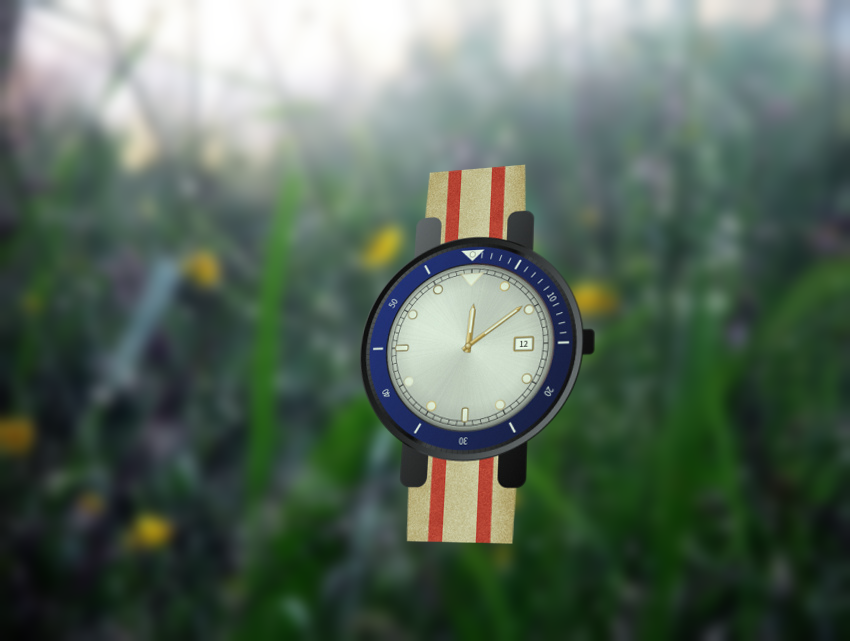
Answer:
h=12 m=9
